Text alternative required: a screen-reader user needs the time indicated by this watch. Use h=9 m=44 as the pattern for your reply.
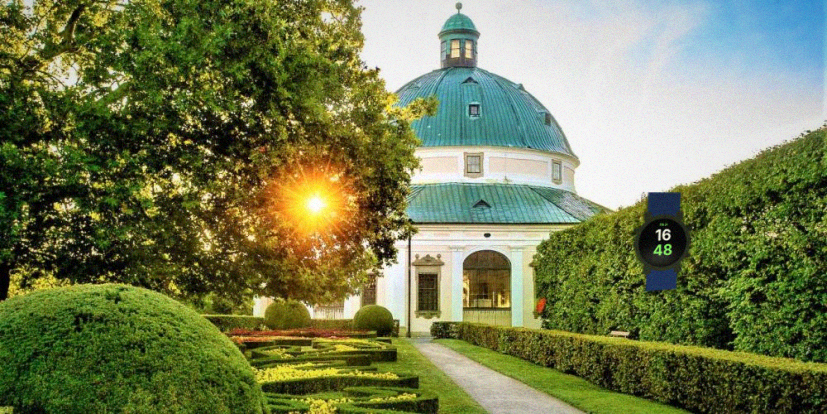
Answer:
h=16 m=48
